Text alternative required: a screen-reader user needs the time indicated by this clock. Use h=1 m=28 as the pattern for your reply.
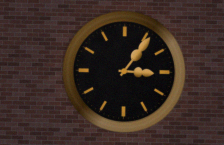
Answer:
h=3 m=6
